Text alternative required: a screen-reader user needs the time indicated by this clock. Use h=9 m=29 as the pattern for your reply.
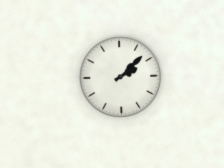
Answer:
h=2 m=8
